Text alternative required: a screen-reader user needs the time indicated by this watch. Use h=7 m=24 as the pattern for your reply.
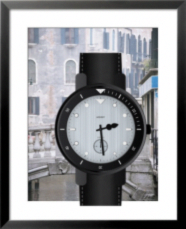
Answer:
h=2 m=29
